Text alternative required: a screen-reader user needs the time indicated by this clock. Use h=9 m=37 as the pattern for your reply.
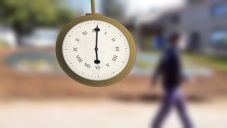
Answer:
h=6 m=1
